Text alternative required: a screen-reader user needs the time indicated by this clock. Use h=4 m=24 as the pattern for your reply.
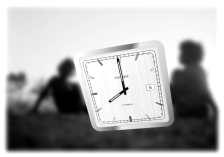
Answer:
h=8 m=0
